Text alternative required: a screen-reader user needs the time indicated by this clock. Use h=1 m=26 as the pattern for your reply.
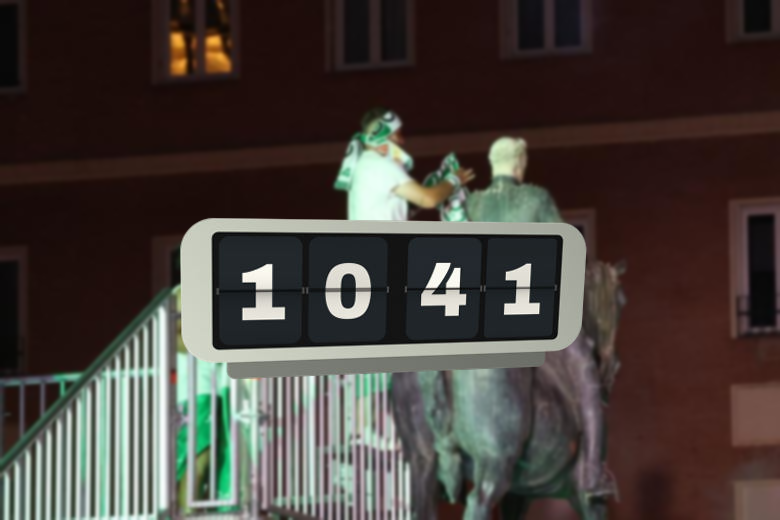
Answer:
h=10 m=41
